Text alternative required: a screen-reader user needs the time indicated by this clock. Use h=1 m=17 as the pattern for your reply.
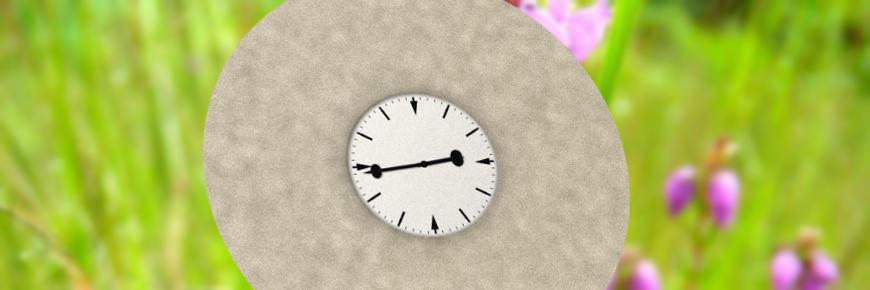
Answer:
h=2 m=44
